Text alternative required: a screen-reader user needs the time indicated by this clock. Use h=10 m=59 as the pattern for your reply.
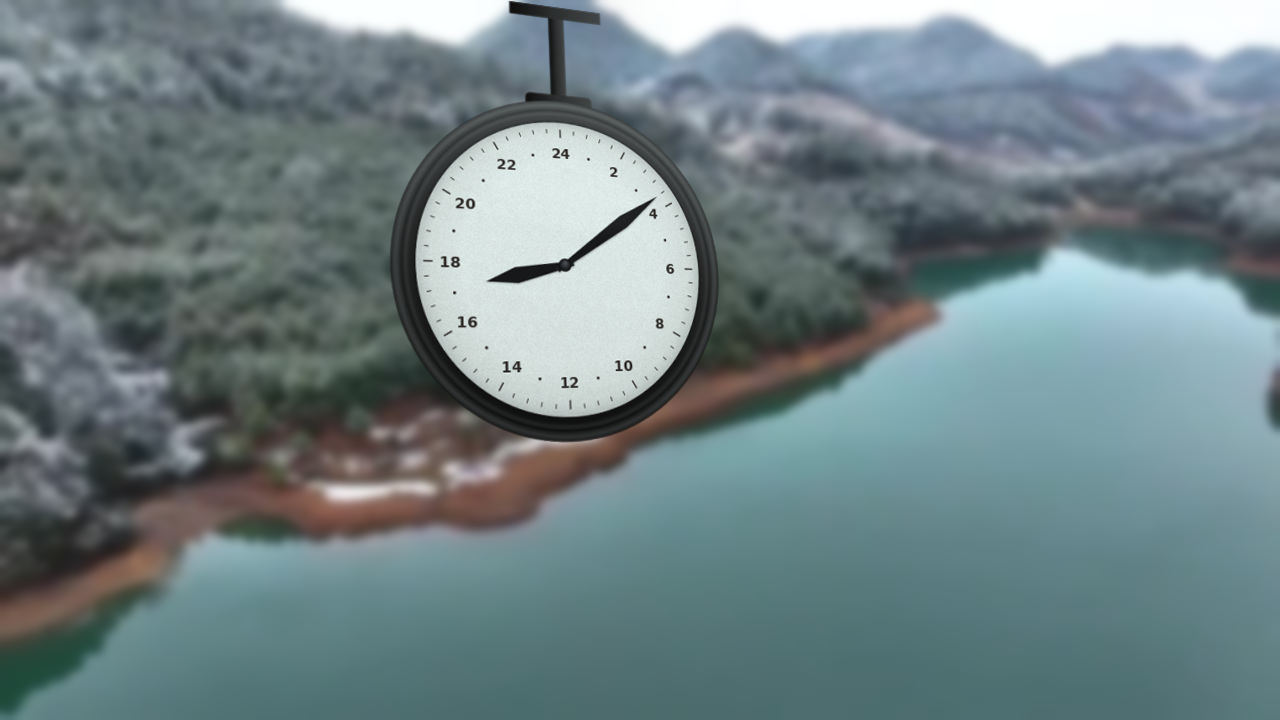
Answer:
h=17 m=9
